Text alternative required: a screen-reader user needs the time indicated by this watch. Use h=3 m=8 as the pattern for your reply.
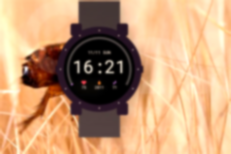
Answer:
h=16 m=21
